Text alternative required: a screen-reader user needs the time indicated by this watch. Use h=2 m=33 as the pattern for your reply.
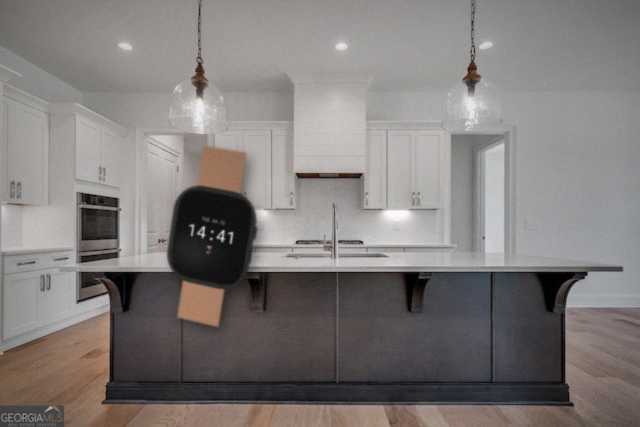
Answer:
h=14 m=41
